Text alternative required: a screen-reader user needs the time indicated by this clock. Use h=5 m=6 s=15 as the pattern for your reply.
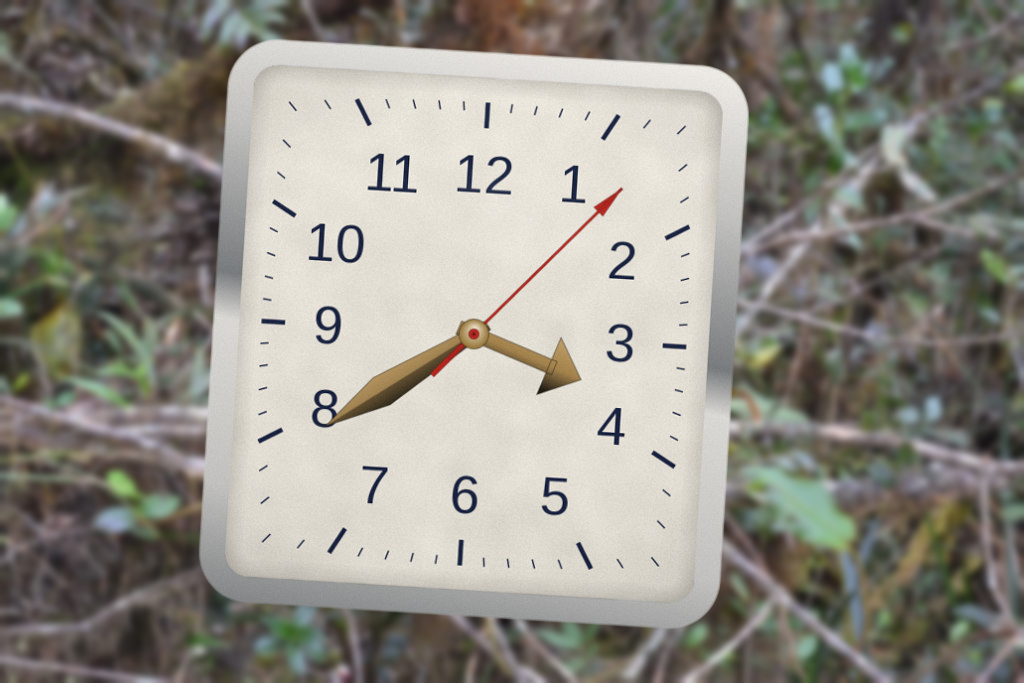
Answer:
h=3 m=39 s=7
